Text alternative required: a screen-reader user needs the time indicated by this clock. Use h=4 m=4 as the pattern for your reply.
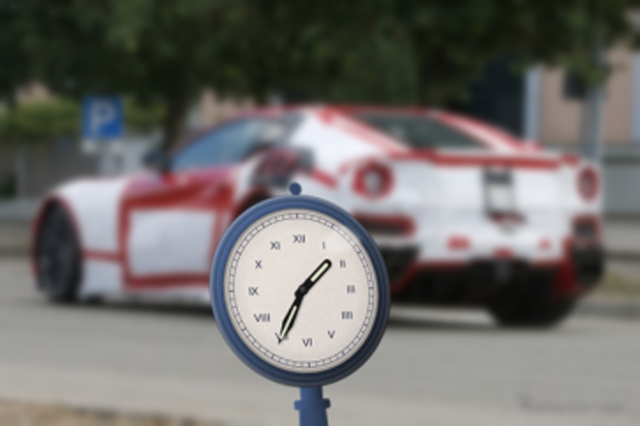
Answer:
h=1 m=35
